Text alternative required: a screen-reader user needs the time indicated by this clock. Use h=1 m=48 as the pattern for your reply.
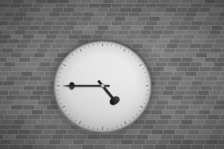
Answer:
h=4 m=45
